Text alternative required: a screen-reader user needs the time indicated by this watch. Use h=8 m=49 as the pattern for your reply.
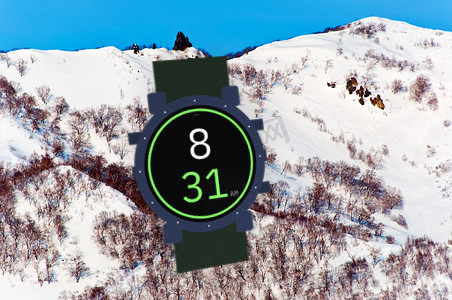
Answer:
h=8 m=31
